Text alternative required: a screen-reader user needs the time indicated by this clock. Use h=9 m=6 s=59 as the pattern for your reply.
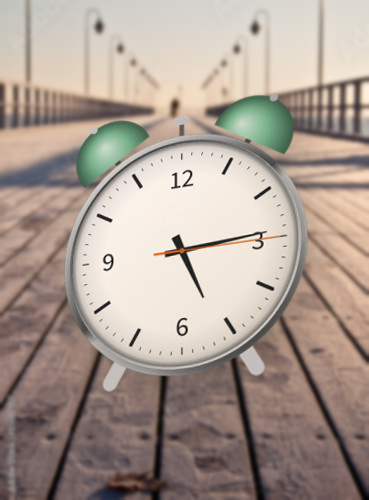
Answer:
h=5 m=14 s=15
